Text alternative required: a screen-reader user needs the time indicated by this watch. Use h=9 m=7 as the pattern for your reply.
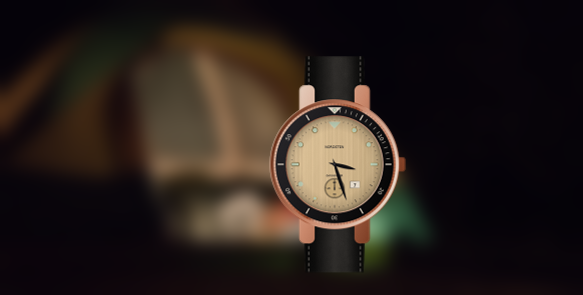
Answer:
h=3 m=27
